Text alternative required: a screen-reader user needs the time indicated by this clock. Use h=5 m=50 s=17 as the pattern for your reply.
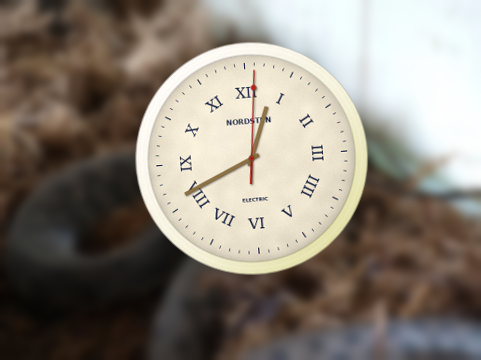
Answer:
h=12 m=41 s=1
